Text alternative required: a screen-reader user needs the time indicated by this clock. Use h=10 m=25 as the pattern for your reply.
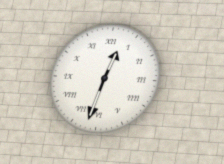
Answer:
h=12 m=32
